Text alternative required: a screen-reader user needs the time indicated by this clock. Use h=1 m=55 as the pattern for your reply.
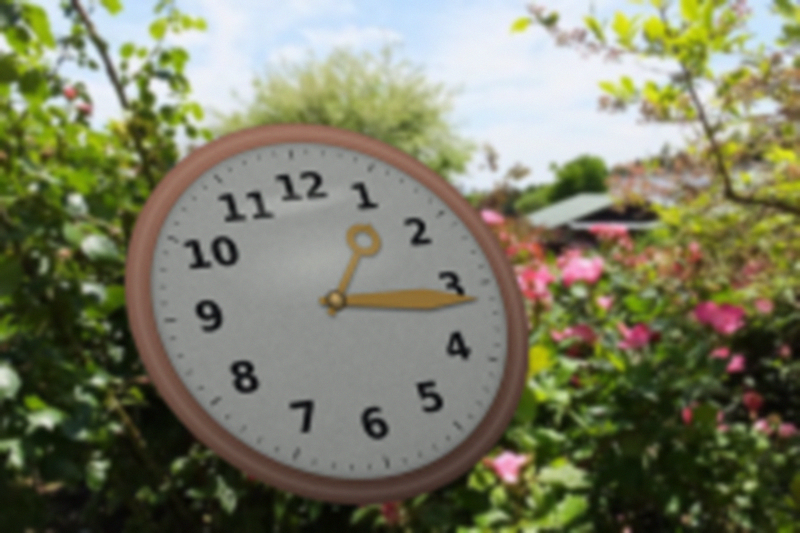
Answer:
h=1 m=16
